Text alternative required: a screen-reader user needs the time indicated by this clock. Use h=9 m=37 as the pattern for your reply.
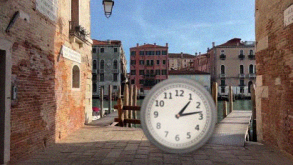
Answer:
h=1 m=13
